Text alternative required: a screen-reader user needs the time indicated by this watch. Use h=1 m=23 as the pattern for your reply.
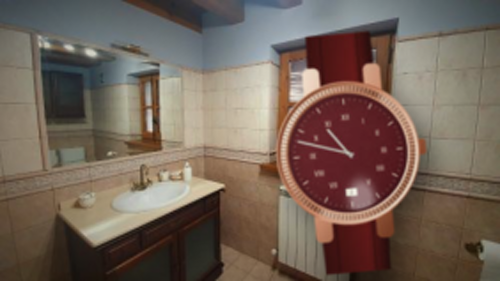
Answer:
h=10 m=48
